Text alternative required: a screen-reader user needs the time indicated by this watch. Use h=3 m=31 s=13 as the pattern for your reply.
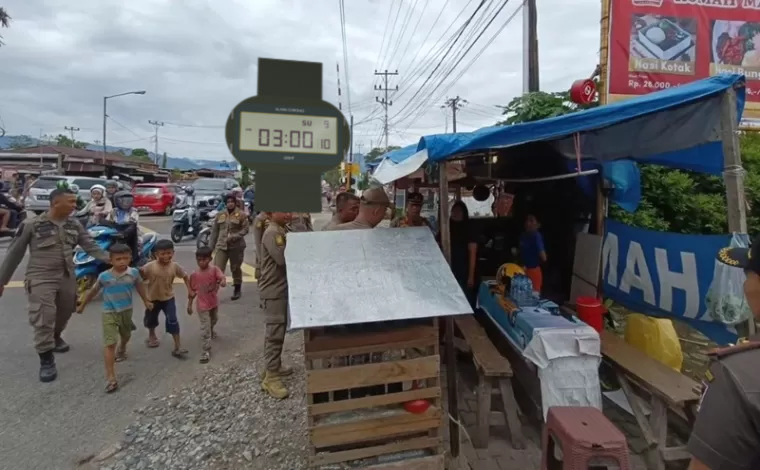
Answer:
h=3 m=0 s=10
